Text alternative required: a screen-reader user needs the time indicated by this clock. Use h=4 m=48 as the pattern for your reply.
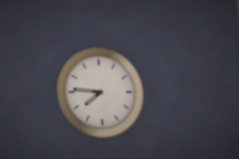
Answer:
h=7 m=46
